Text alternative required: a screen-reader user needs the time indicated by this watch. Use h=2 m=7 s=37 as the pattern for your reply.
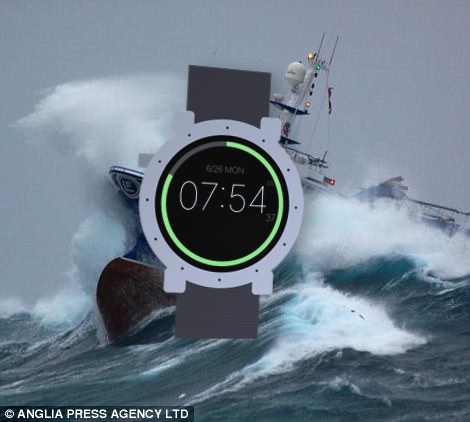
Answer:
h=7 m=54 s=37
